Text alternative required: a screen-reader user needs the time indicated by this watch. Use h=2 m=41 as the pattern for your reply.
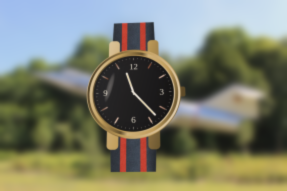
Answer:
h=11 m=23
